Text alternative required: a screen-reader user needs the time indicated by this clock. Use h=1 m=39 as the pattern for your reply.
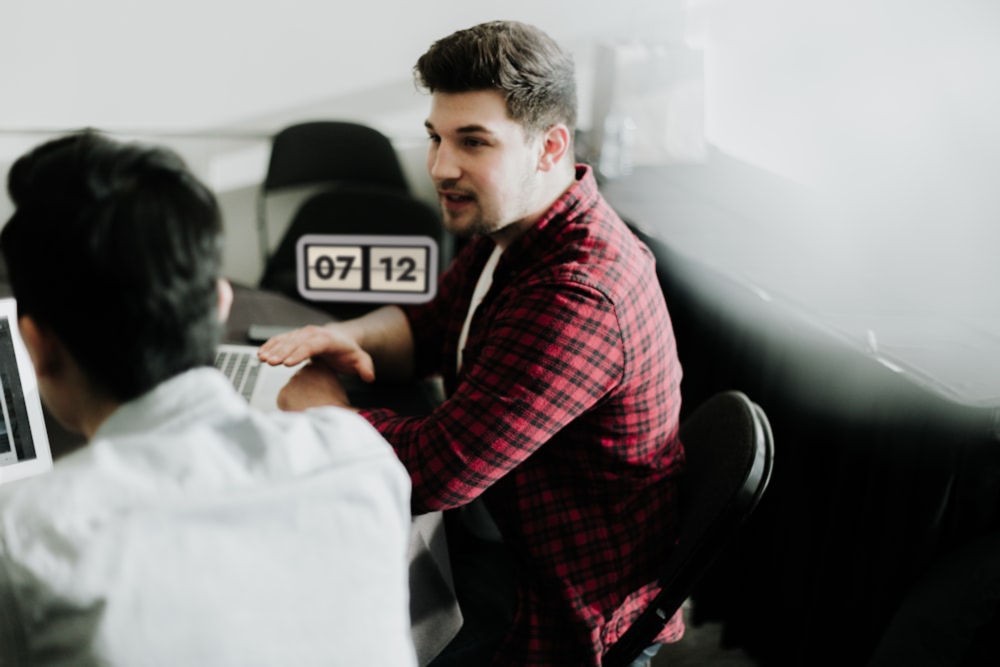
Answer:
h=7 m=12
